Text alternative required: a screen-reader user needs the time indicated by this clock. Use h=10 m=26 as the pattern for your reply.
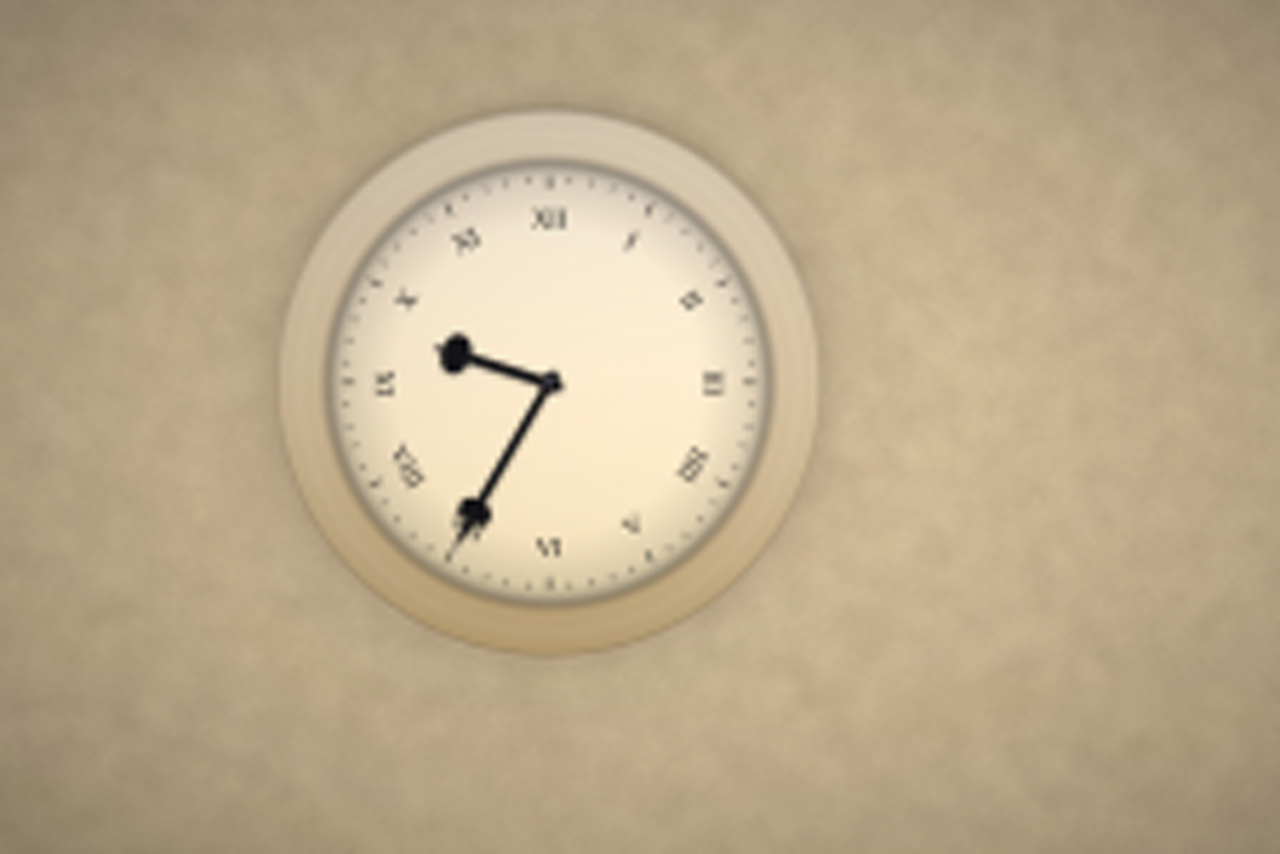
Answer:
h=9 m=35
